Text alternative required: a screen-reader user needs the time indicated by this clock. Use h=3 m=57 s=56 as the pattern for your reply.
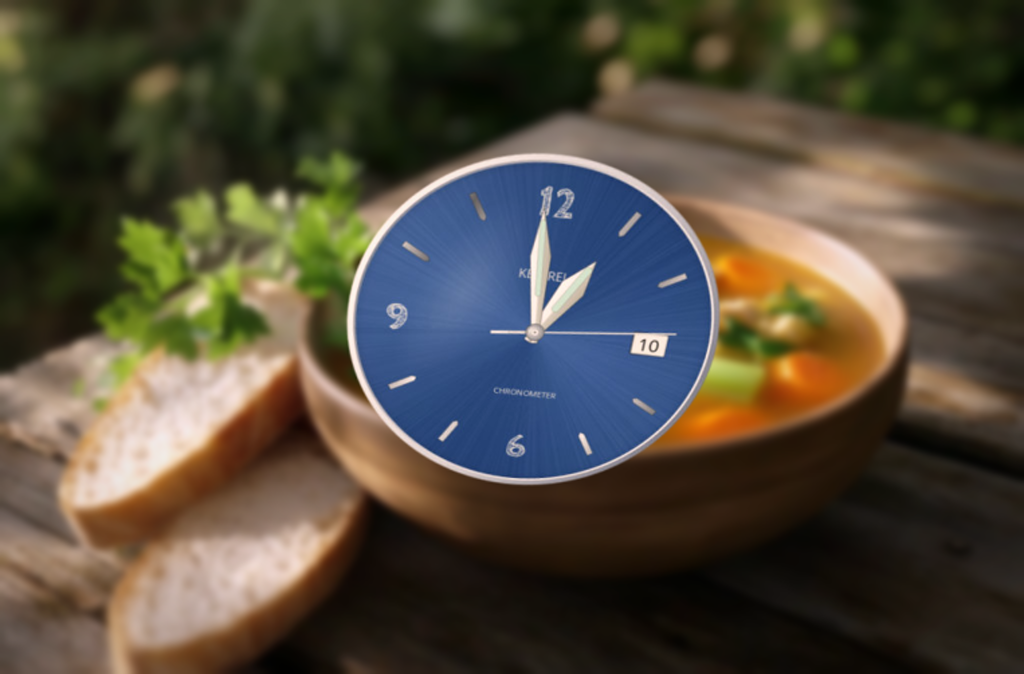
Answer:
h=12 m=59 s=14
